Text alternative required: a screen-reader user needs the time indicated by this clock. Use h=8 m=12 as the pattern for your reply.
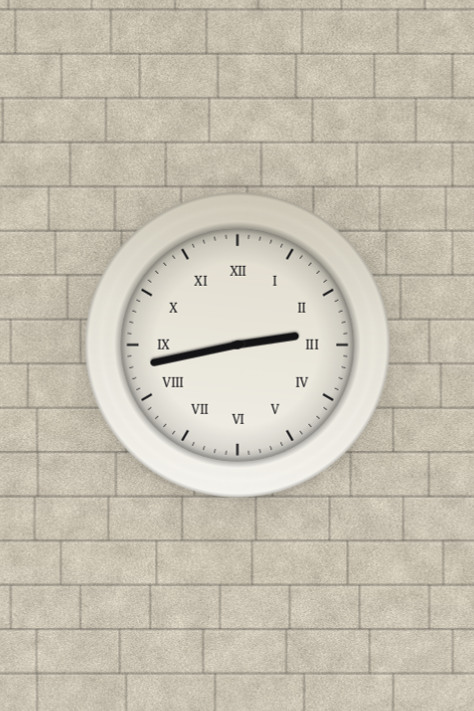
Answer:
h=2 m=43
